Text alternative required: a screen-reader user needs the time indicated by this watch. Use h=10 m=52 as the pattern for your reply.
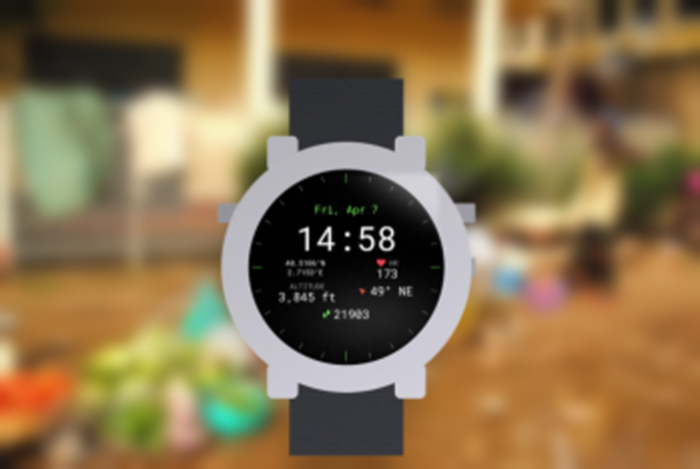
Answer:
h=14 m=58
